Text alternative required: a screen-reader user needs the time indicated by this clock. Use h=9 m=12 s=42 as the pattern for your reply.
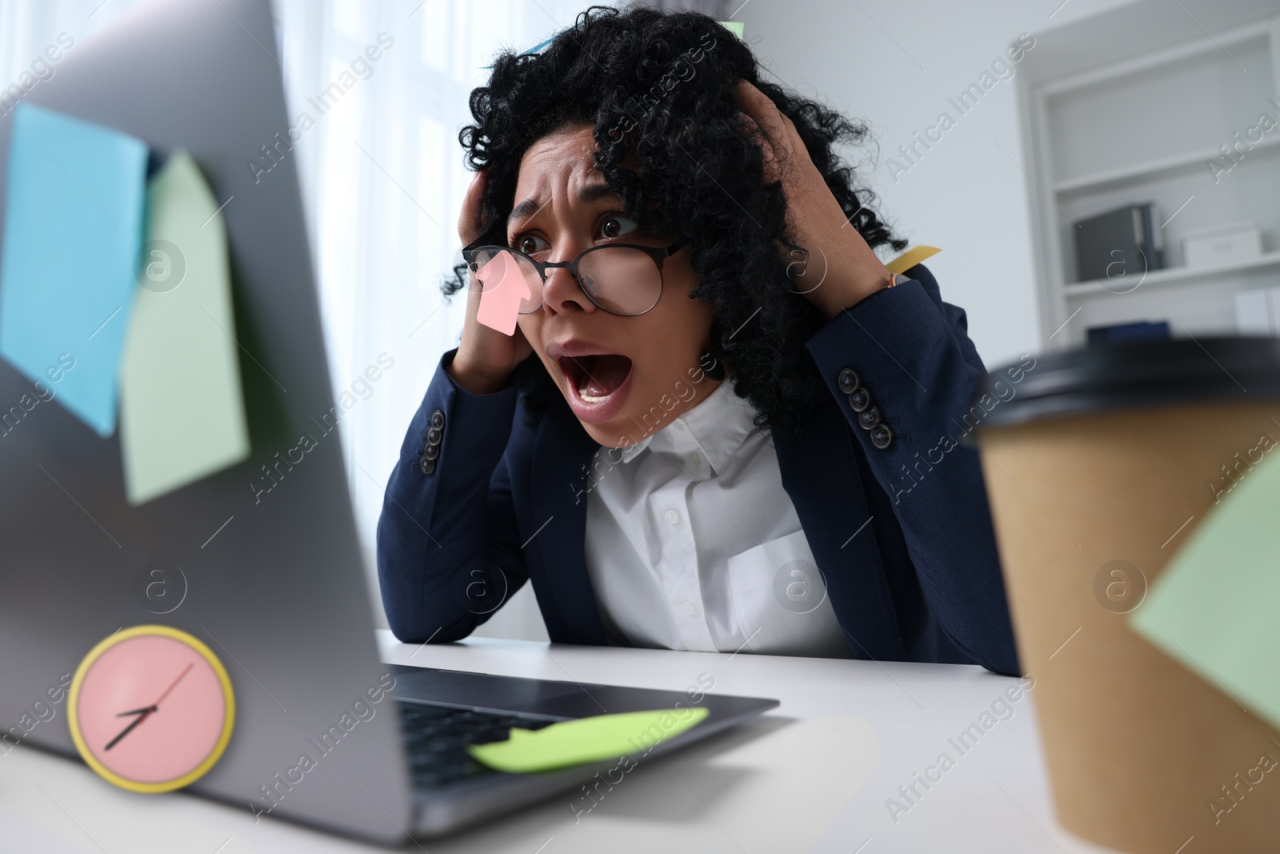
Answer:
h=8 m=38 s=7
